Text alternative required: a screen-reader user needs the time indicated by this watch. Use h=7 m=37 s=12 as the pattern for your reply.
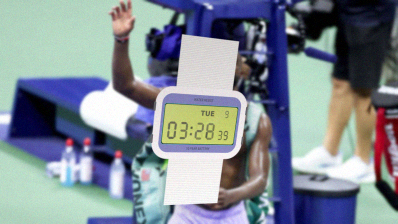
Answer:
h=3 m=28 s=39
